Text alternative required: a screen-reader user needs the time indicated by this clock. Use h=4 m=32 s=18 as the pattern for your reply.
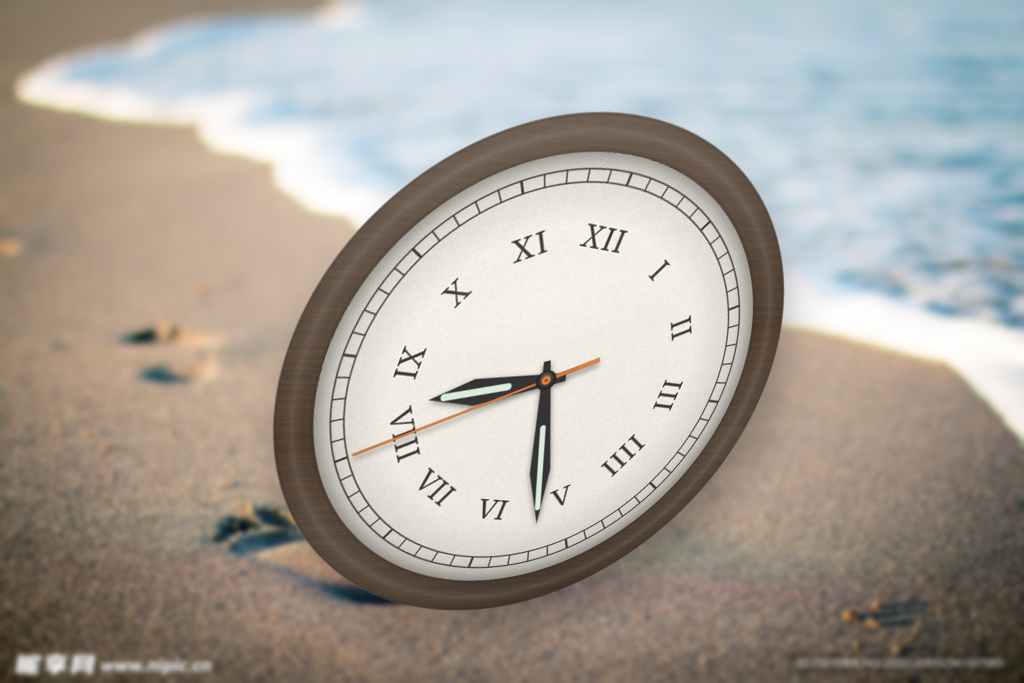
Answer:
h=8 m=26 s=40
